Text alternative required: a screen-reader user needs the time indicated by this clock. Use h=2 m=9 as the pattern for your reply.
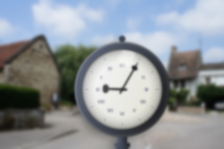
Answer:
h=9 m=5
